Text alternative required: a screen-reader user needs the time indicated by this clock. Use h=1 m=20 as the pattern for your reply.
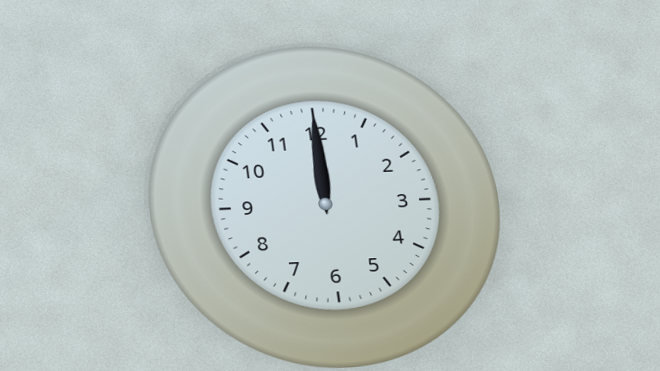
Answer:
h=12 m=0
